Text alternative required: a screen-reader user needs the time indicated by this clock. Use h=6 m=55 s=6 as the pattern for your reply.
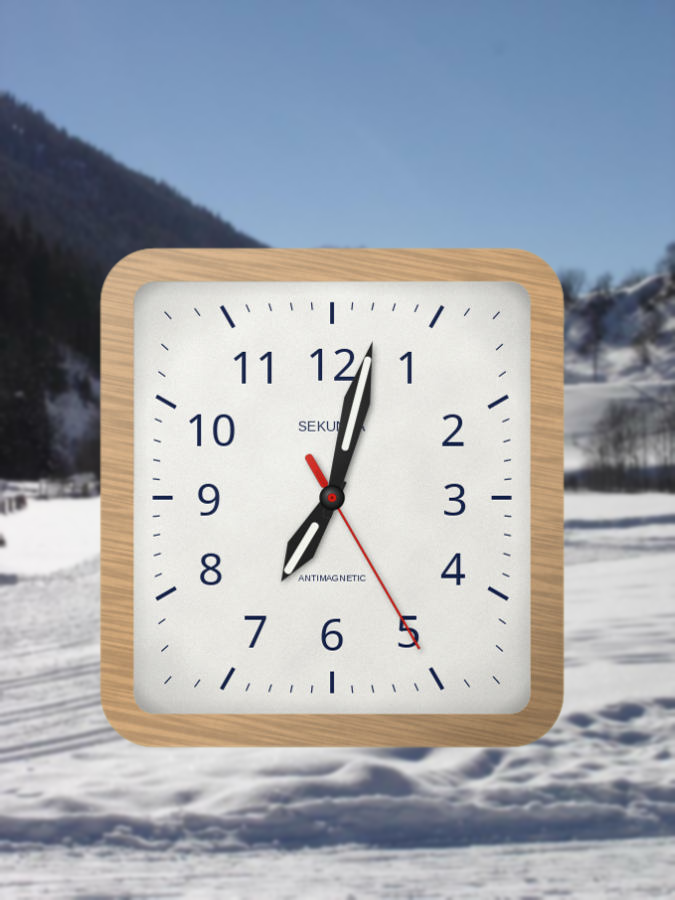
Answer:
h=7 m=2 s=25
